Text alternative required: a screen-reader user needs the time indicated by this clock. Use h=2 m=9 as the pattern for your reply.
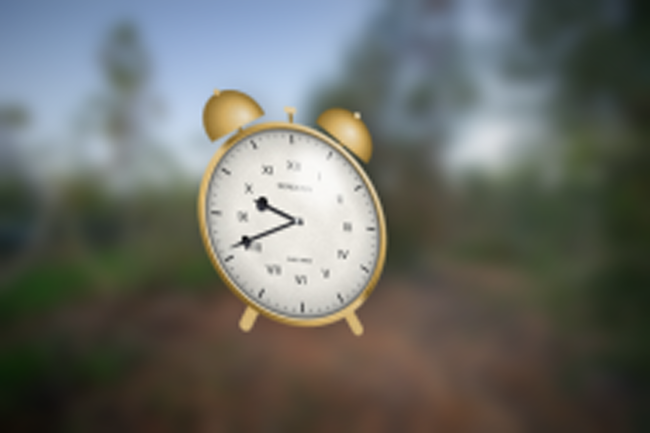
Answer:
h=9 m=41
